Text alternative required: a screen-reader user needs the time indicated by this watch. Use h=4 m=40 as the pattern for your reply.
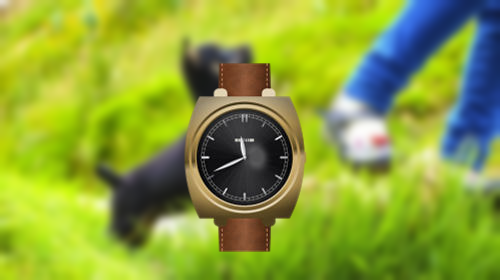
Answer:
h=11 m=41
